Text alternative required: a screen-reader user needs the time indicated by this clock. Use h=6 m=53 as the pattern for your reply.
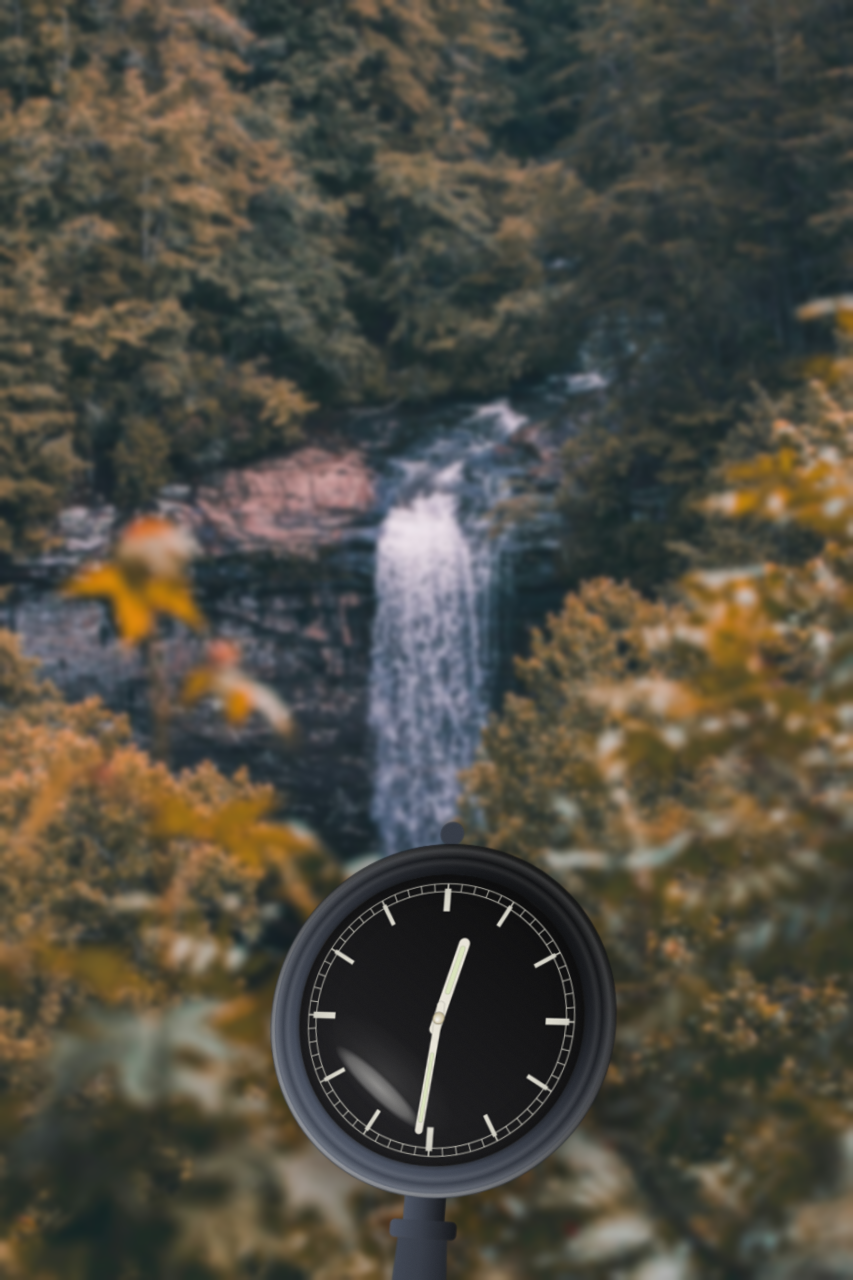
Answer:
h=12 m=31
